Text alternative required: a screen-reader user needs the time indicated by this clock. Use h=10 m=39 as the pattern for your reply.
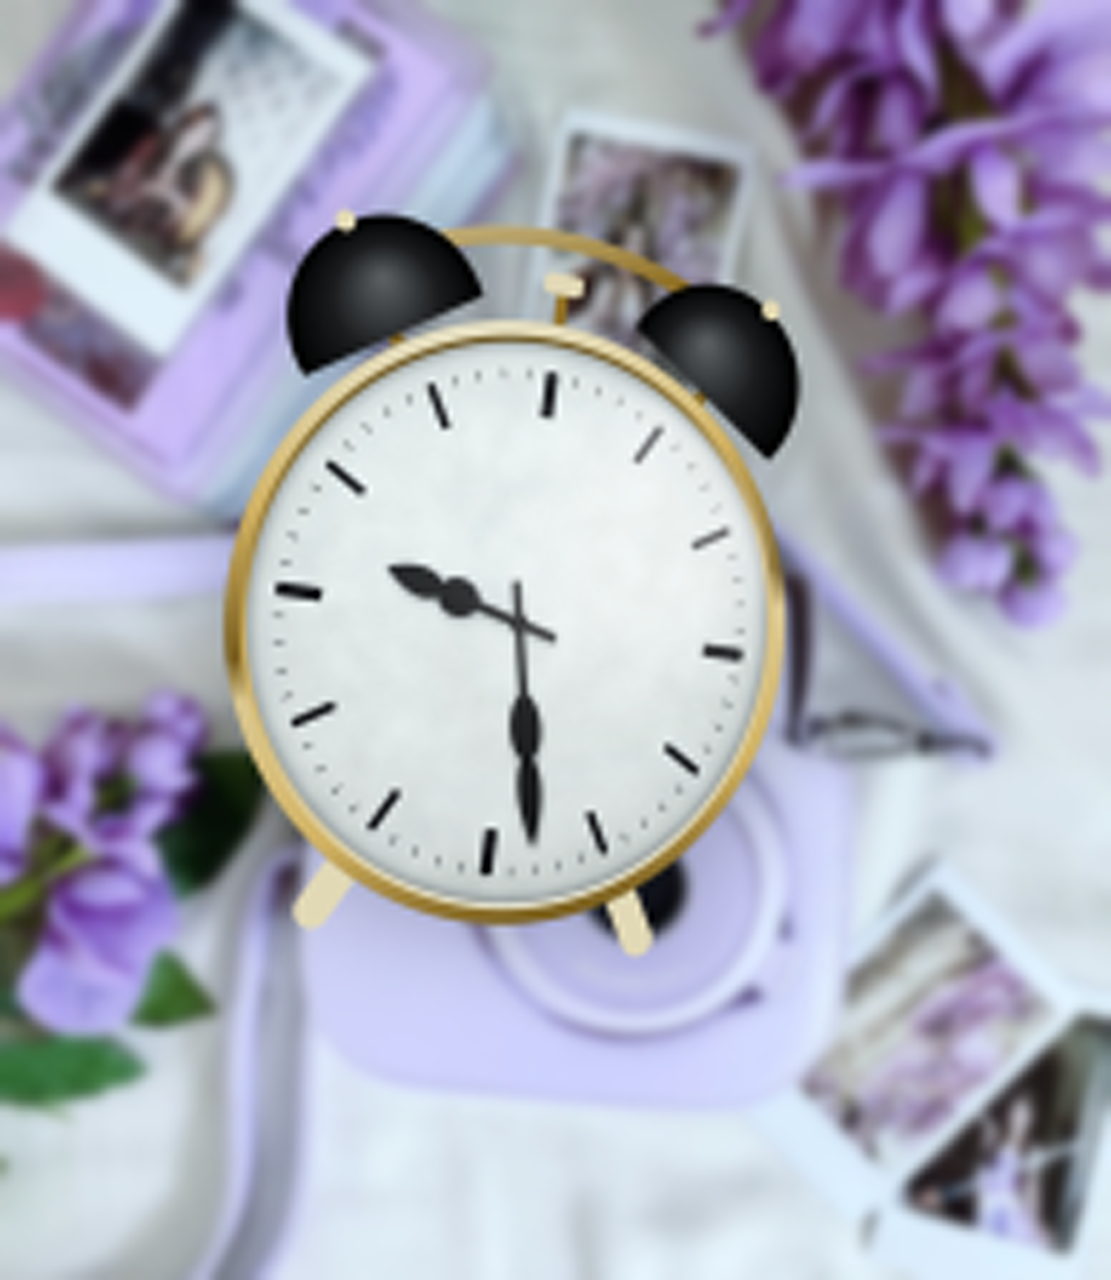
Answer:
h=9 m=28
